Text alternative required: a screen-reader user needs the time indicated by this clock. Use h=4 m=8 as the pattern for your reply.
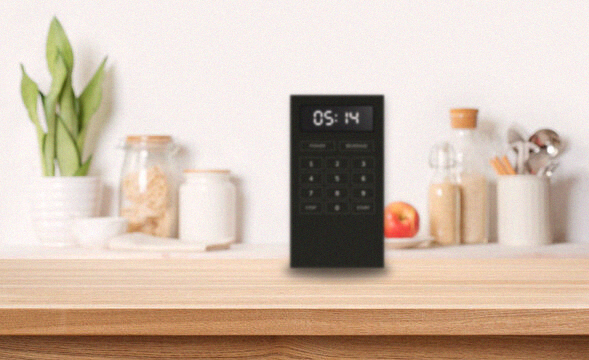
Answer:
h=5 m=14
